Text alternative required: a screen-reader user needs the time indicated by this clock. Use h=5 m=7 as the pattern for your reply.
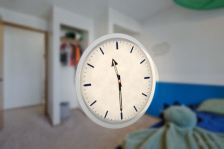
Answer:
h=11 m=30
